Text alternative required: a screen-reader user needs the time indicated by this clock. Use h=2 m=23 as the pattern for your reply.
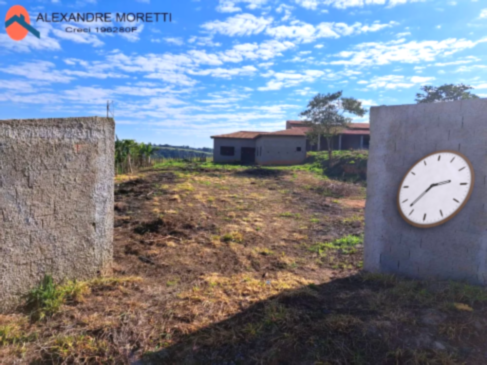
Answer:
h=2 m=37
